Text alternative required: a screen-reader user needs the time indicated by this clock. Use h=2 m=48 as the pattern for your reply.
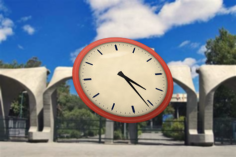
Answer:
h=4 m=26
